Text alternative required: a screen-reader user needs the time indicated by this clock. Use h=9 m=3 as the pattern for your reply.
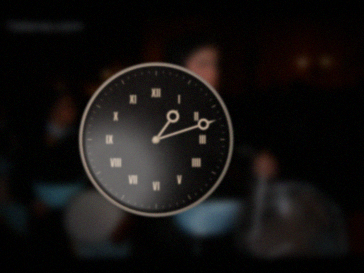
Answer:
h=1 m=12
